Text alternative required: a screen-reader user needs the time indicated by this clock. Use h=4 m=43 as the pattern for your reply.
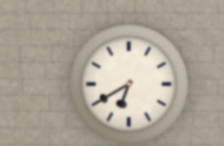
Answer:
h=6 m=40
